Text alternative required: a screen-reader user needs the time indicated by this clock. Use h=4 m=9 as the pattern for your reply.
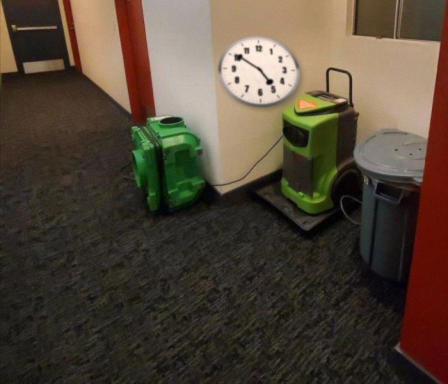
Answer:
h=4 m=51
